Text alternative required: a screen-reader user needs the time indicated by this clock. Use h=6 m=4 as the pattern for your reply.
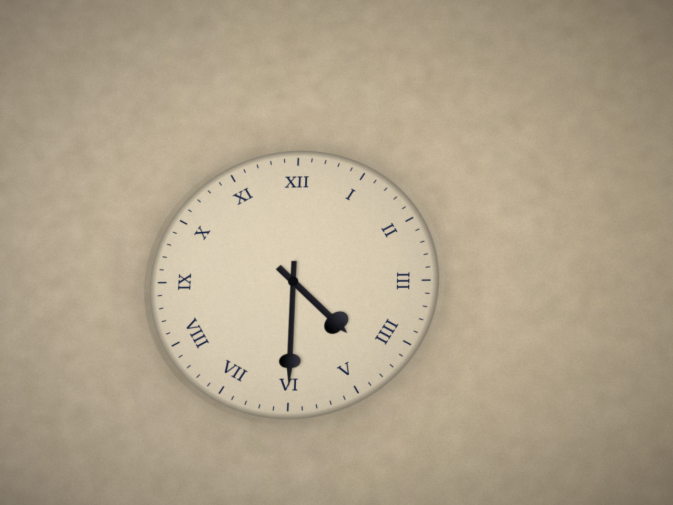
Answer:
h=4 m=30
